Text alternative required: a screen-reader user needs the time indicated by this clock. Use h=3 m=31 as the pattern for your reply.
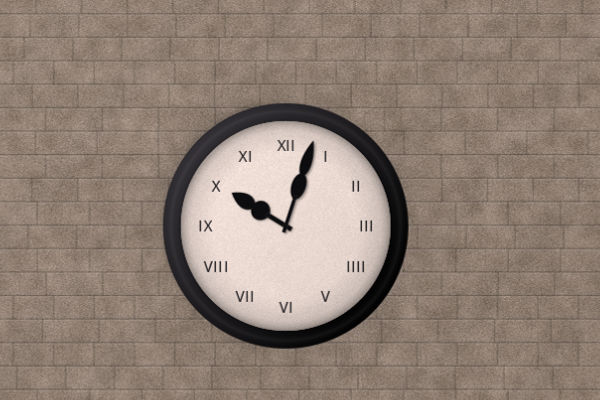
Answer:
h=10 m=3
